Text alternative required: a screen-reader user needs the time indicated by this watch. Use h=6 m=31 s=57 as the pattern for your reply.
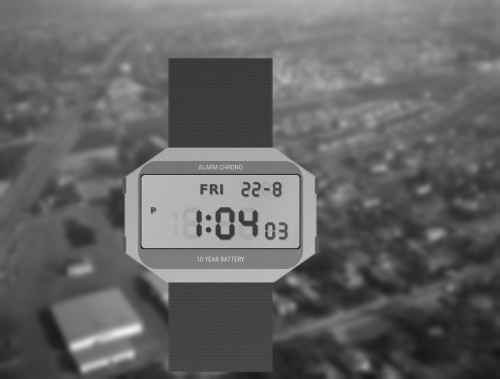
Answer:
h=1 m=4 s=3
